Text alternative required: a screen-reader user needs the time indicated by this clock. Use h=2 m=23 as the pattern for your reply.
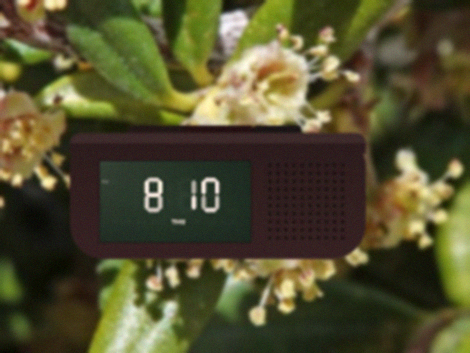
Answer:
h=8 m=10
